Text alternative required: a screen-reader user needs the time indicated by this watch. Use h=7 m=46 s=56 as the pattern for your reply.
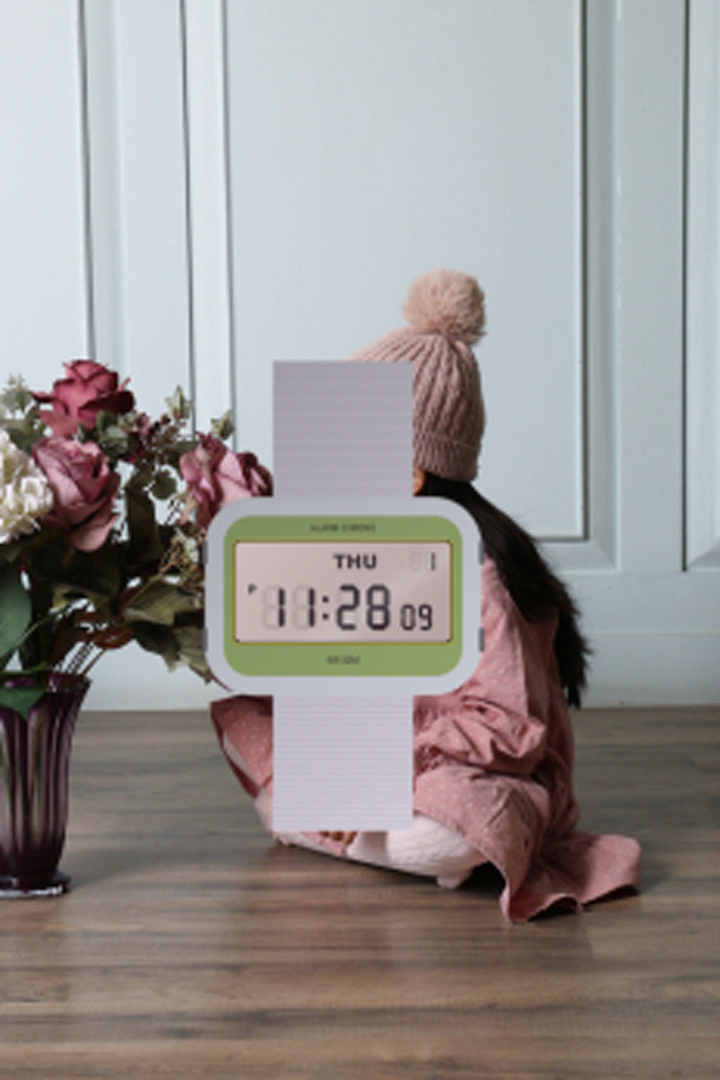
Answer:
h=11 m=28 s=9
